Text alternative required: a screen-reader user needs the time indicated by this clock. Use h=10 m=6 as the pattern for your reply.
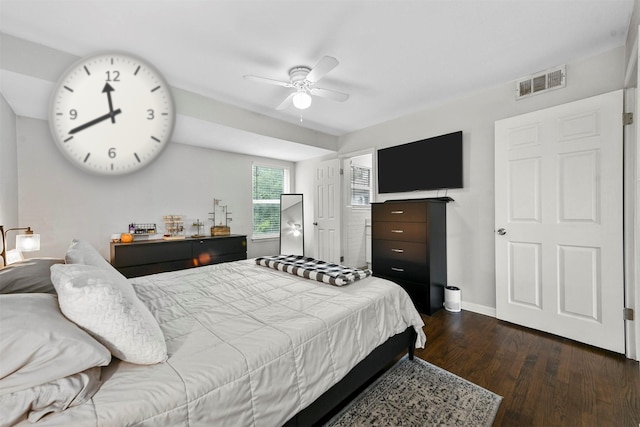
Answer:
h=11 m=41
